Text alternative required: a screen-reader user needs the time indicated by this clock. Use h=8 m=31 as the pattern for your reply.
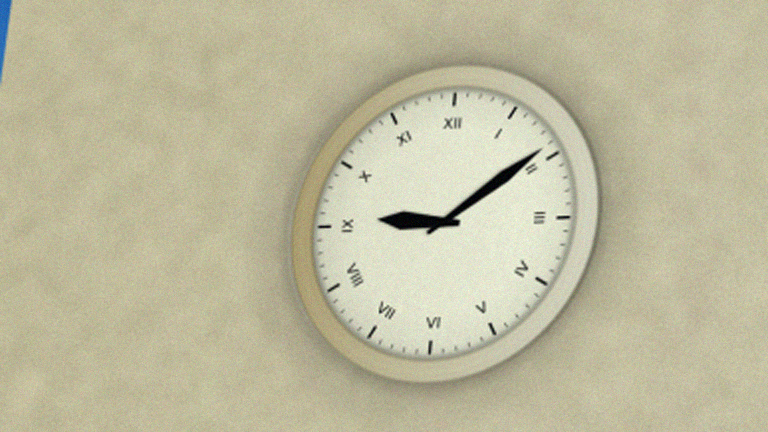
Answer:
h=9 m=9
